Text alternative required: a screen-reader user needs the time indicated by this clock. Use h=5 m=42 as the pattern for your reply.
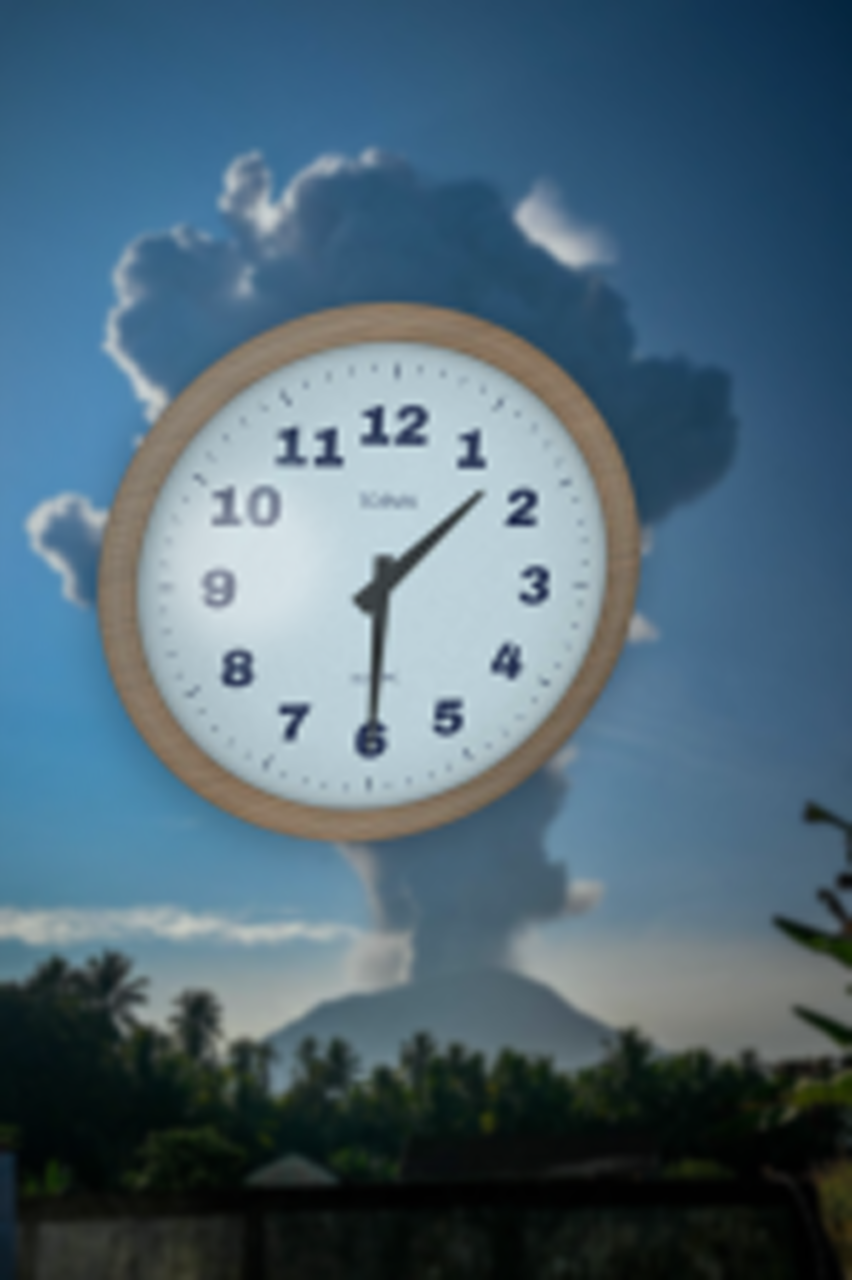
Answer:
h=1 m=30
